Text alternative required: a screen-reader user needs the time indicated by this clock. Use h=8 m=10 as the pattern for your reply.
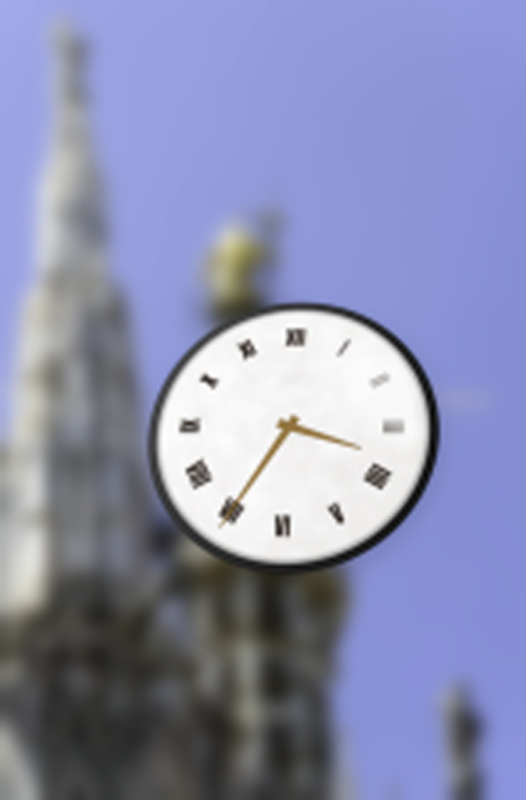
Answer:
h=3 m=35
